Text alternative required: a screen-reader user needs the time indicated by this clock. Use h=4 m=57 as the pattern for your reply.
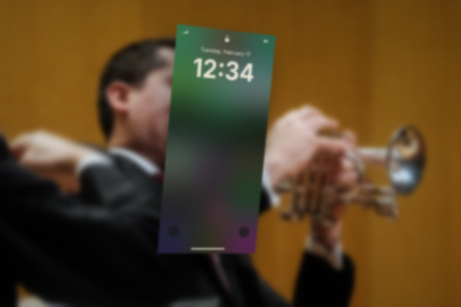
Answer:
h=12 m=34
